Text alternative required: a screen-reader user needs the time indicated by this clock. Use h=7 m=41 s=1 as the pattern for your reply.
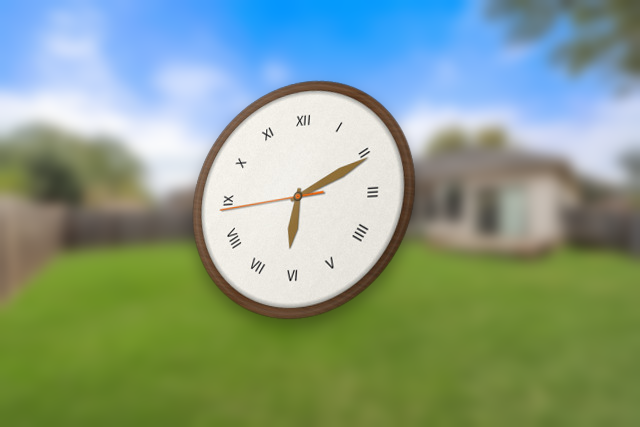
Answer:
h=6 m=10 s=44
